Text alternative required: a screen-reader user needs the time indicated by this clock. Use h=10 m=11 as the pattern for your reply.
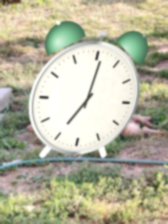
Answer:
h=7 m=1
